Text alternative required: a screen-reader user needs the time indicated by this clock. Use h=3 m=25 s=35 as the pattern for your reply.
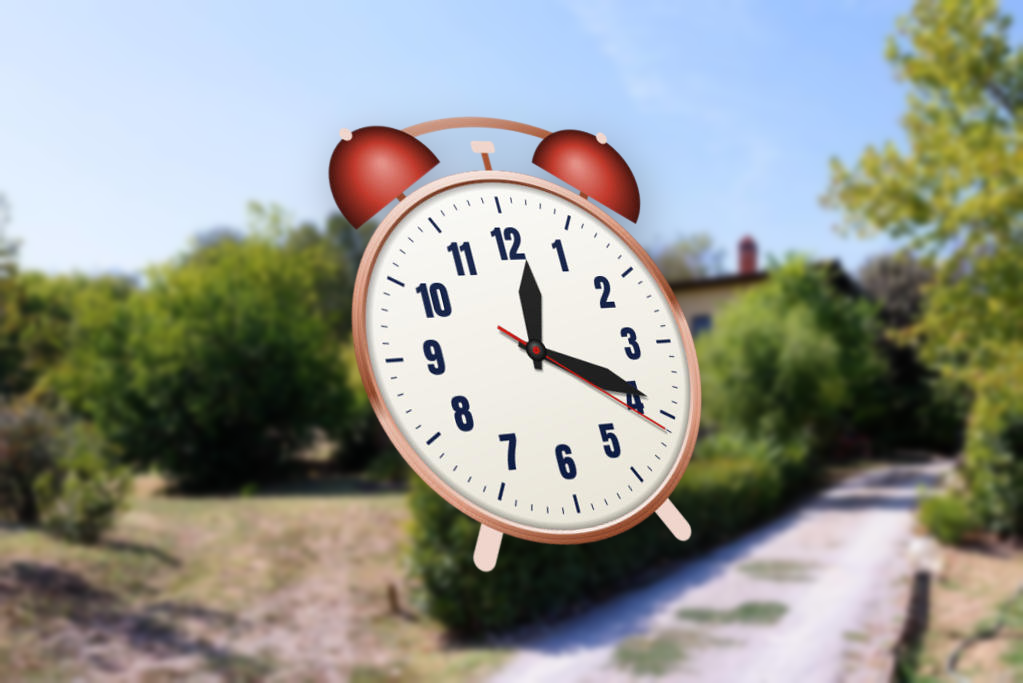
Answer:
h=12 m=19 s=21
